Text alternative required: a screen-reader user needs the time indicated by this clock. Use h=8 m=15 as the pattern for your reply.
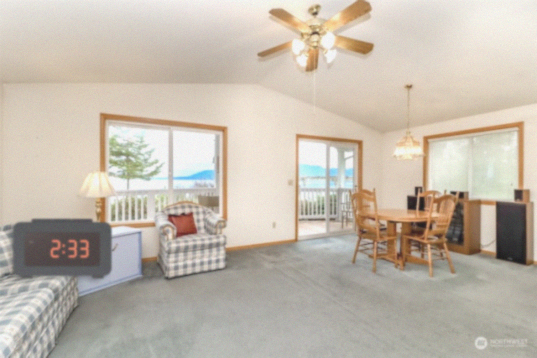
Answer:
h=2 m=33
